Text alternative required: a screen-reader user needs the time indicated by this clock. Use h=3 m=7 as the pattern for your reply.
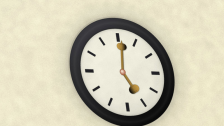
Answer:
h=5 m=1
